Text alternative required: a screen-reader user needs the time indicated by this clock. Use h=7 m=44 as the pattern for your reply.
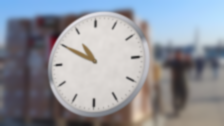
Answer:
h=10 m=50
